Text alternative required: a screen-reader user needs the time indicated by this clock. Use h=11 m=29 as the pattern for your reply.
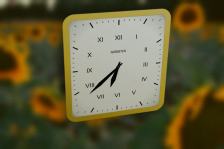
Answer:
h=6 m=38
